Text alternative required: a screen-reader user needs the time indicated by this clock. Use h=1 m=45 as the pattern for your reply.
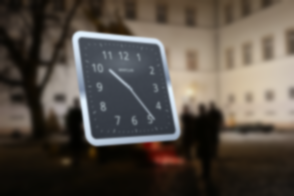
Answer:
h=10 m=24
